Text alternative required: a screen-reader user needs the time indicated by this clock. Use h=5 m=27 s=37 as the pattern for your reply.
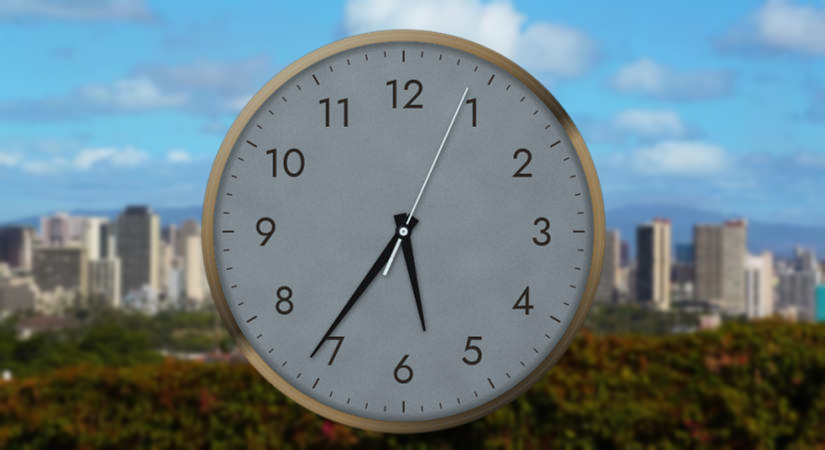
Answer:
h=5 m=36 s=4
